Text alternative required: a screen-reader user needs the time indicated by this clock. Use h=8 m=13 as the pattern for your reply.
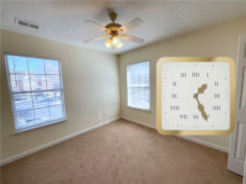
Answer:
h=1 m=26
